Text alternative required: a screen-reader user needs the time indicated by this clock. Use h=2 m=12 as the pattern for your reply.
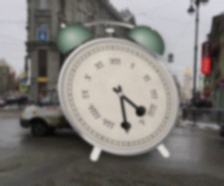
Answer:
h=4 m=30
